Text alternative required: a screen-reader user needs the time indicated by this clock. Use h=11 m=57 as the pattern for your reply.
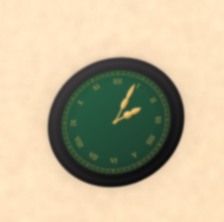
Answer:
h=2 m=4
